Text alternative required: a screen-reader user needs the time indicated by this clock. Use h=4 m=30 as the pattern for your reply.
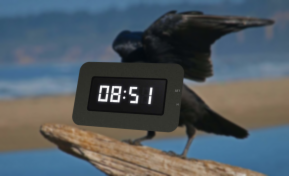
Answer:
h=8 m=51
